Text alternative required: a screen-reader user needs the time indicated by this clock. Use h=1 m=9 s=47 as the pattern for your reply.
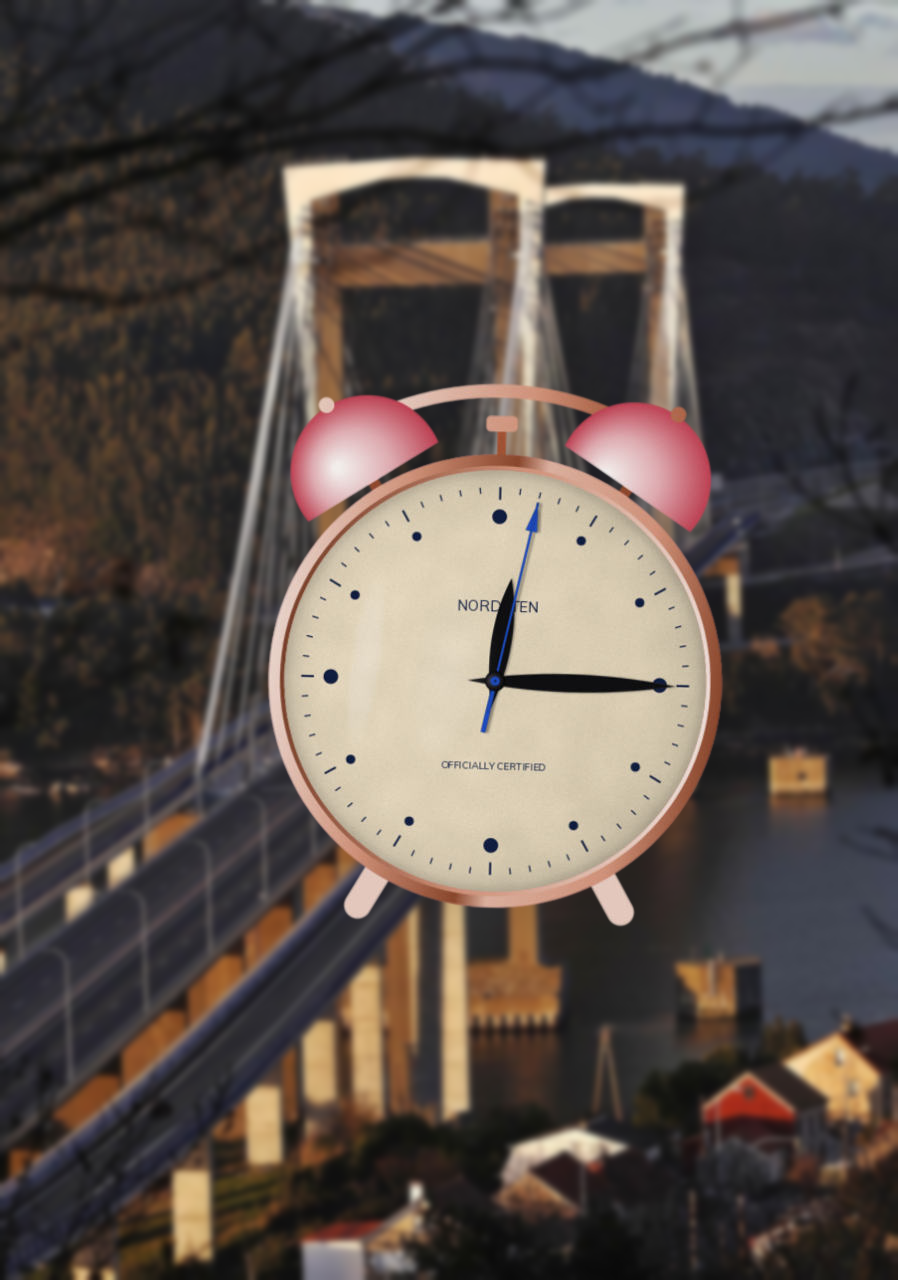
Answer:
h=12 m=15 s=2
